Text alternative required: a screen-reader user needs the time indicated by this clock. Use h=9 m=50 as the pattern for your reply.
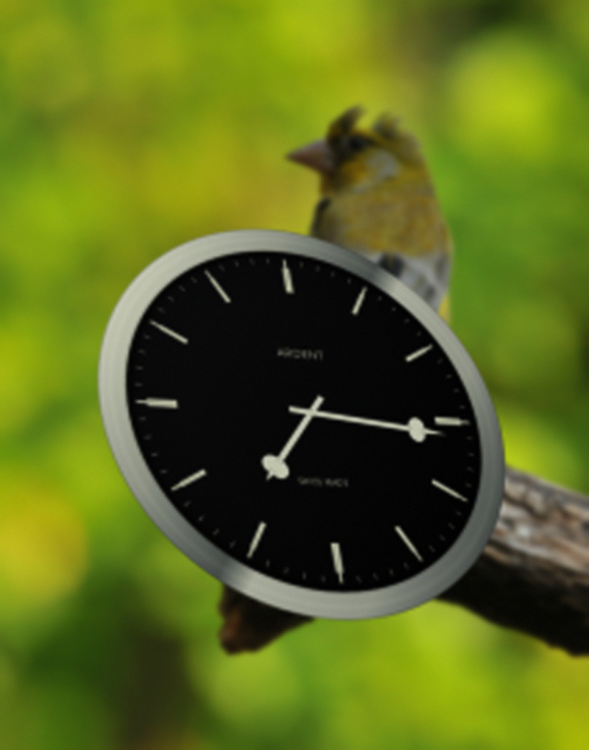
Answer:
h=7 m=16
